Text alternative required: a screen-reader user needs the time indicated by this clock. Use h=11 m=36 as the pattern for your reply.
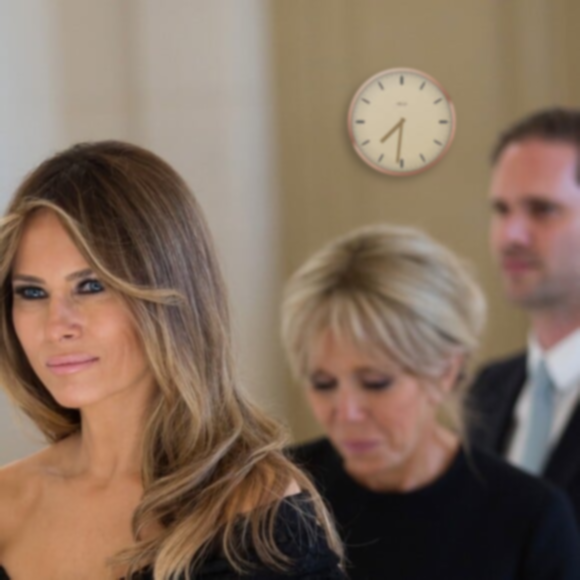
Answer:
h=7 m=31
